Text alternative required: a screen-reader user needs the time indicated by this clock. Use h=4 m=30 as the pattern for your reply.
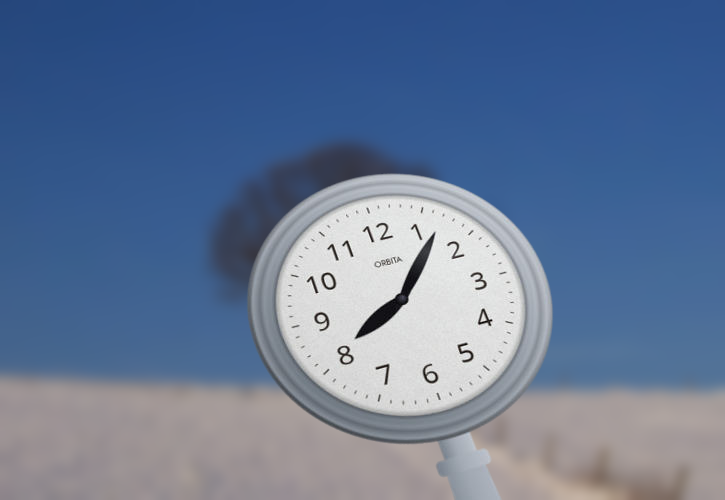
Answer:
h=8 m=7
